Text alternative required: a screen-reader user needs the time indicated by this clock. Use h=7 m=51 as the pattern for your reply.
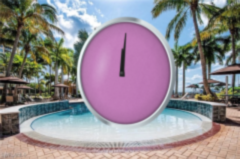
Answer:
h=12 m=1
